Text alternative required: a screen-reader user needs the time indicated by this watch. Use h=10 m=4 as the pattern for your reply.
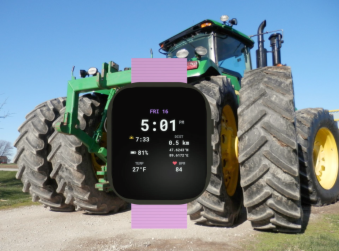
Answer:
h=5 m=1
